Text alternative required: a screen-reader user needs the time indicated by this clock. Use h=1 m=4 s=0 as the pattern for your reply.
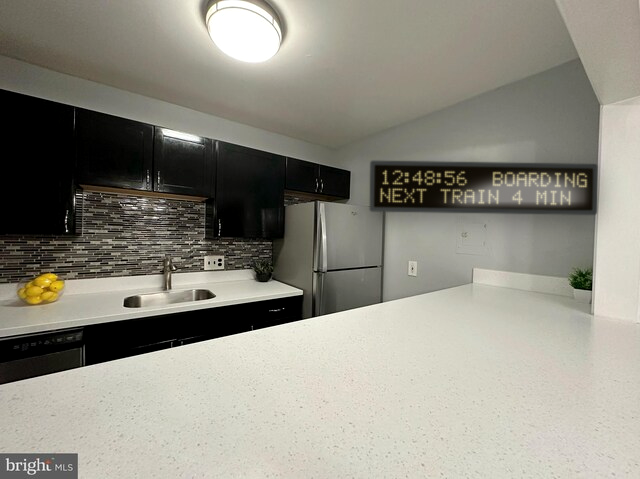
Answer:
h=12 m=48 s=56
